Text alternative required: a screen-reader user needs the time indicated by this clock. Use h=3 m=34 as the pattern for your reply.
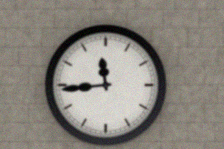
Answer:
h=11 m=44
